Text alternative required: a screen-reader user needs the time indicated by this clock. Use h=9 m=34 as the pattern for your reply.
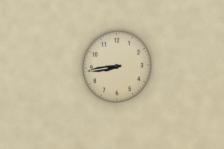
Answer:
h=8 m=44
